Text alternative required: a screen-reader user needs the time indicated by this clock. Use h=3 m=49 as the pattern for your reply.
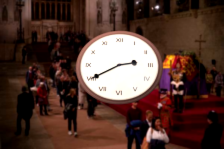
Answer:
h=2 m=40
